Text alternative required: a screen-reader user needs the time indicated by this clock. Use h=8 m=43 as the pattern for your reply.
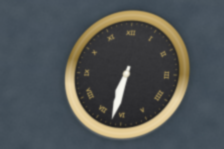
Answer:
h=6 m=32
